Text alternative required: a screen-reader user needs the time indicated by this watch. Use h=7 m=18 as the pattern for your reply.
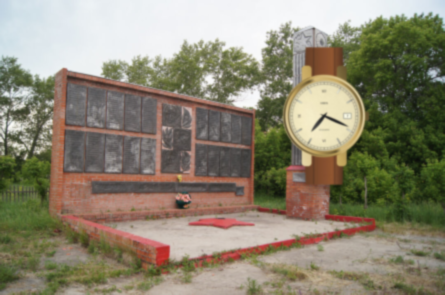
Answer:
h=7 m=19
